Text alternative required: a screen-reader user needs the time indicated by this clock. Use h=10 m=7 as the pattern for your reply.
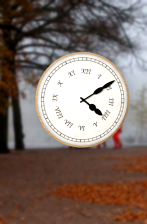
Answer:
h=4 m=9
